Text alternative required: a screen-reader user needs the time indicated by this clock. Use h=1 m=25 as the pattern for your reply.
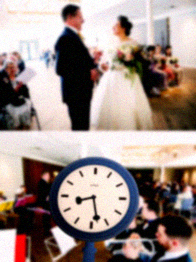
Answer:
h=8 m=28
